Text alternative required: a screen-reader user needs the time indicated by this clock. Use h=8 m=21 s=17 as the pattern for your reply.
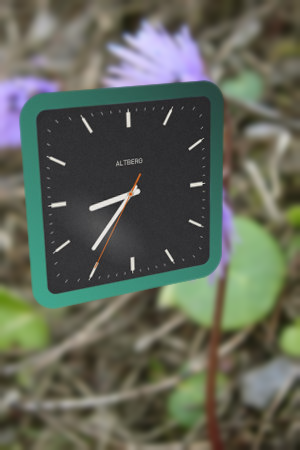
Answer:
h=8 m=36 s=35
